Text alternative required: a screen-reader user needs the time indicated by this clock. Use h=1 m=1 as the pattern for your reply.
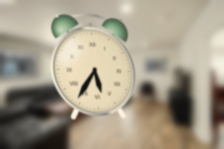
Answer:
h=5 m=36
